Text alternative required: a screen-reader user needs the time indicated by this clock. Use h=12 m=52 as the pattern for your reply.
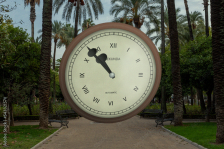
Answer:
h=10 m=53
